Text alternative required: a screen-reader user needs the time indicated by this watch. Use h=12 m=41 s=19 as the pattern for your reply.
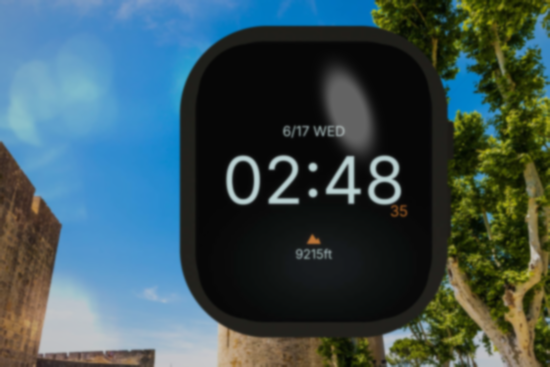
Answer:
h=2 m=48 s=35
